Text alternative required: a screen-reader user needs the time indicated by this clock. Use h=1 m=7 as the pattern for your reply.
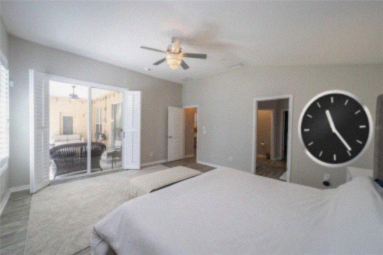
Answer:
h=11 m=24
